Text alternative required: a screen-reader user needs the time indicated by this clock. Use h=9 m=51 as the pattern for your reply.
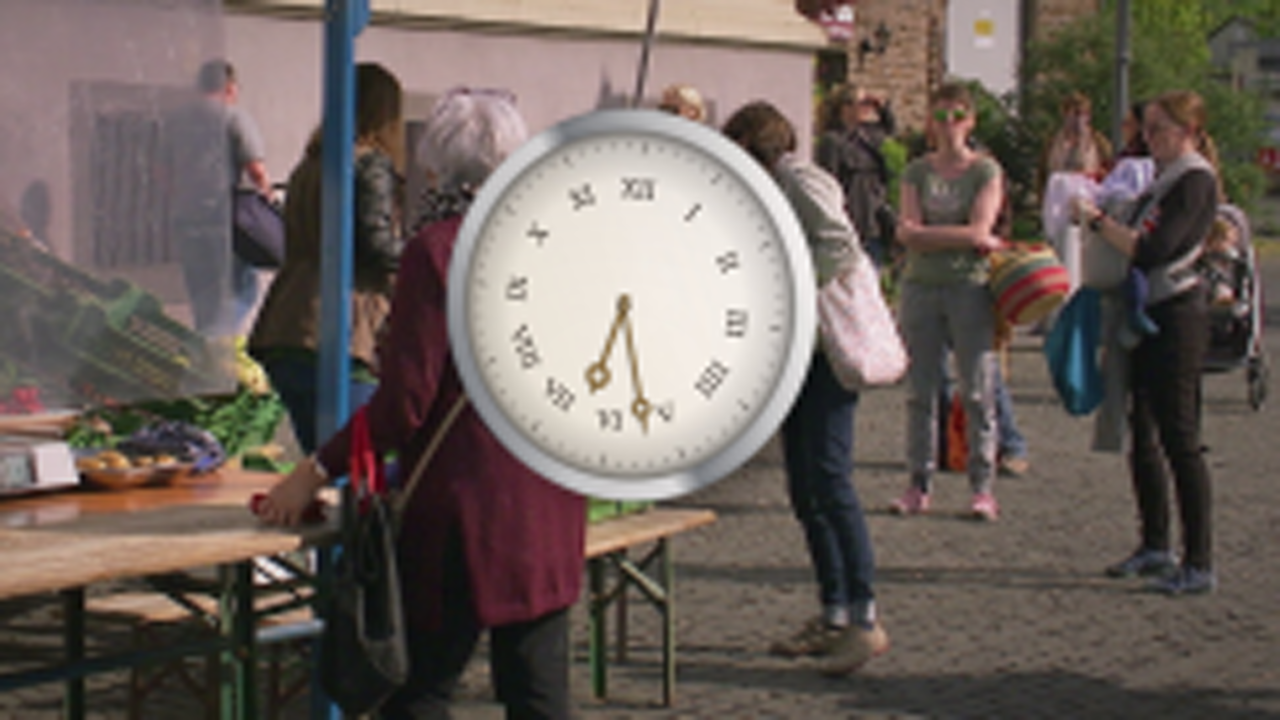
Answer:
h=6 m=27
